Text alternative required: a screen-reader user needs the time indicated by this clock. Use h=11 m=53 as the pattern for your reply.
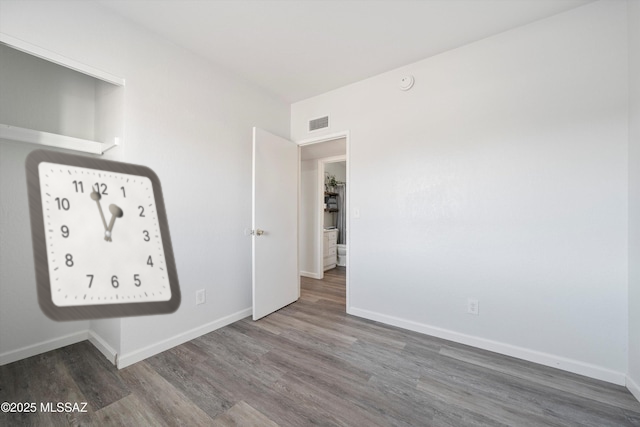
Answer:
h=12 m=58
